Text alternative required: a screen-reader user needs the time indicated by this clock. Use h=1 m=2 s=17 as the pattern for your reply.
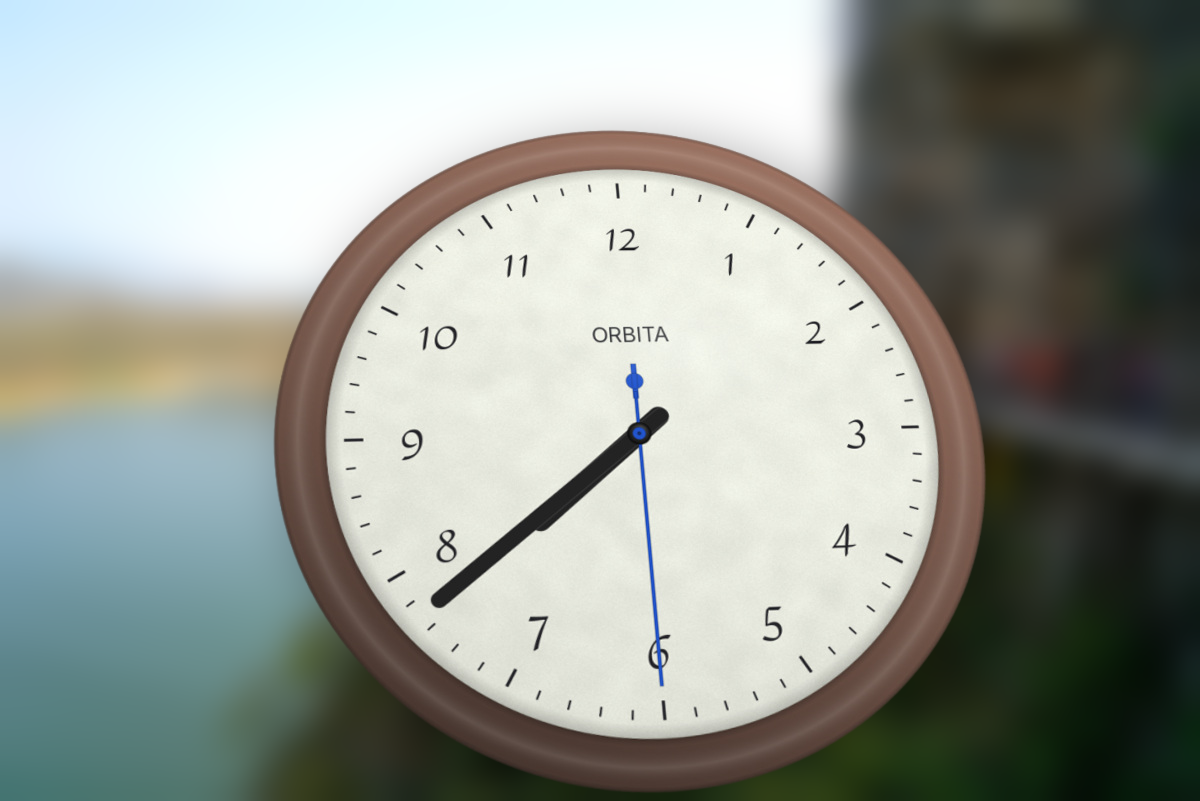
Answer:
h=7 m=38 s=30
